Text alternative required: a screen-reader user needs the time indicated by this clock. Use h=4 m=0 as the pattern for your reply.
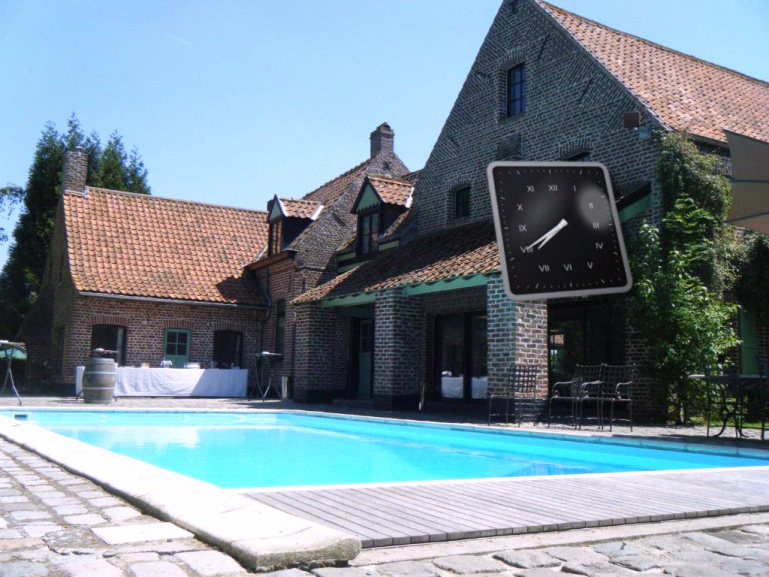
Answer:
h=7 m=40
